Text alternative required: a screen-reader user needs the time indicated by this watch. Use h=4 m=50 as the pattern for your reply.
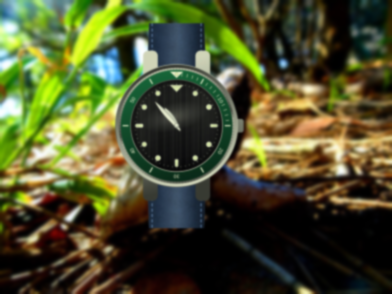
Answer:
h=10 m=53
